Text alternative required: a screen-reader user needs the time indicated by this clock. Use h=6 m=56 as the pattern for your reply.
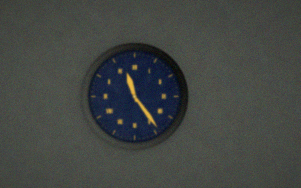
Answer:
h=11 m=24
